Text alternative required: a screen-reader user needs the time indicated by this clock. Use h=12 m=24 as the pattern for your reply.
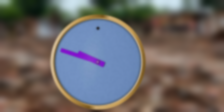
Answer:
h=9 m=48
